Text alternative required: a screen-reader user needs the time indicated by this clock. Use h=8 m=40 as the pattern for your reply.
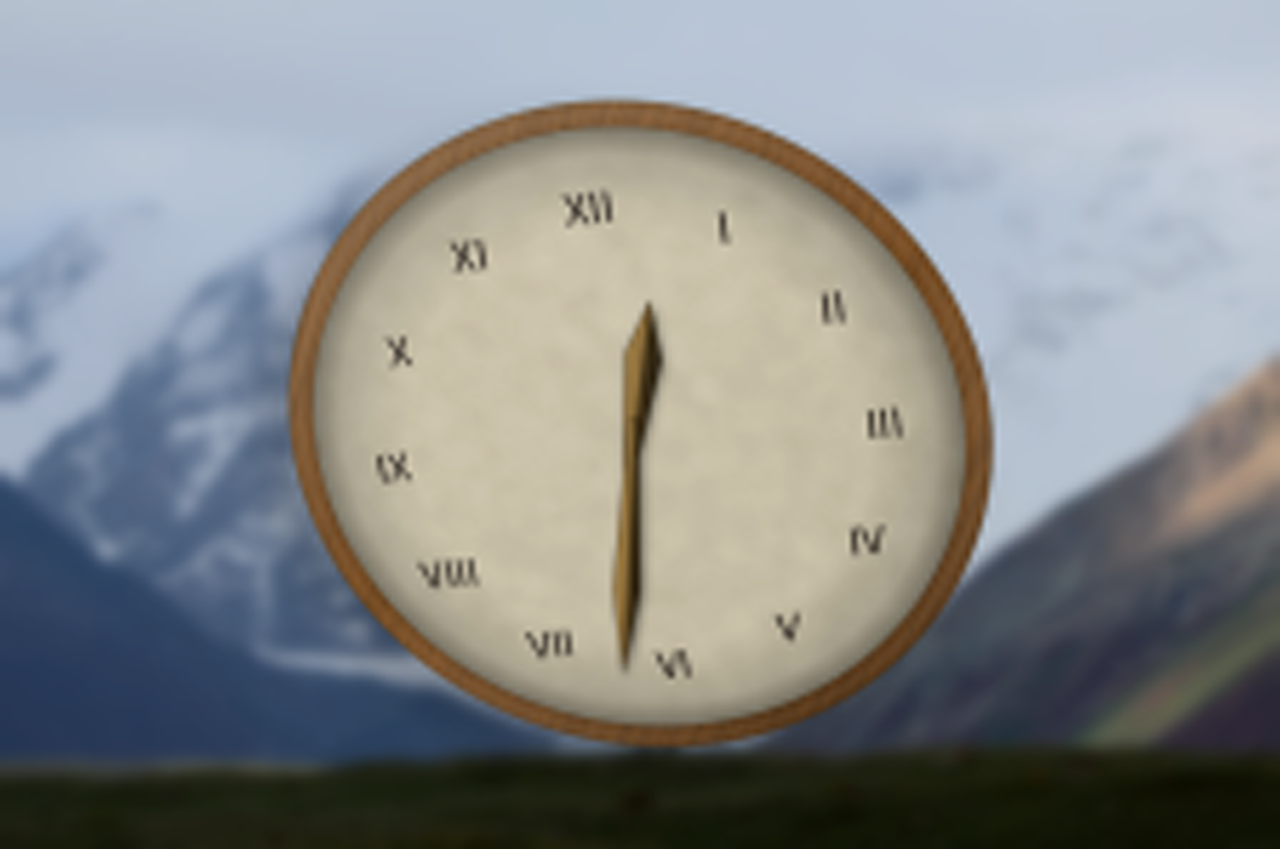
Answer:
h=12 m=32
